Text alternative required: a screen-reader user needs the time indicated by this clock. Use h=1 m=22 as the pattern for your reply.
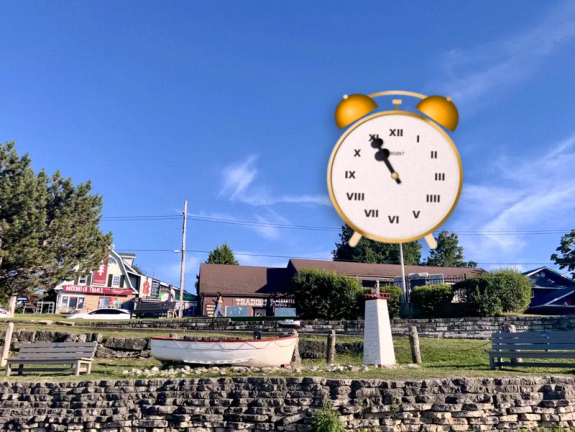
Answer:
h=10 m=55
